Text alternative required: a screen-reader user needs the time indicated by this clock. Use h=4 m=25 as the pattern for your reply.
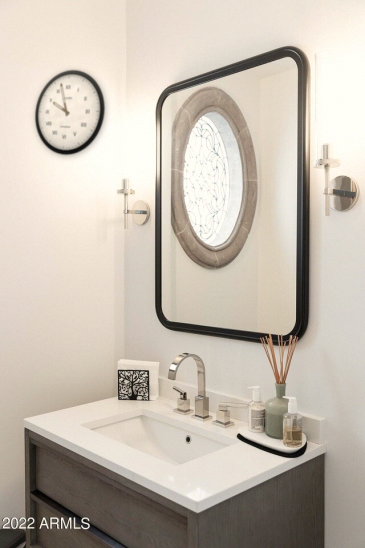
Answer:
h=9 m=57
